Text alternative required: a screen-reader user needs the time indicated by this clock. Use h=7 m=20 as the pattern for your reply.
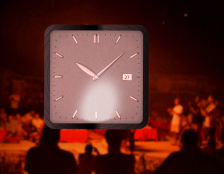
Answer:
h=10 m=8
